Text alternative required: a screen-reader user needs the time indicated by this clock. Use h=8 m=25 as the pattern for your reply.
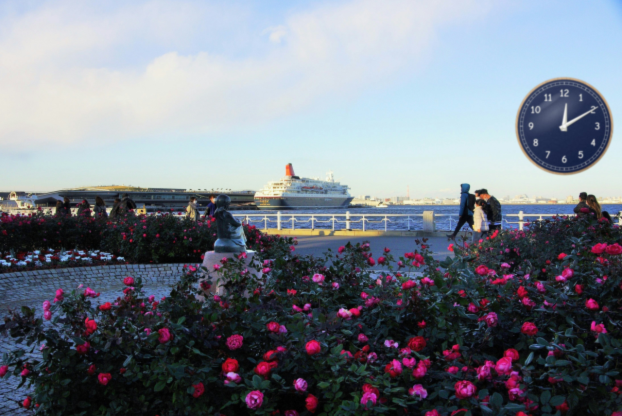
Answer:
h=12 m=10
